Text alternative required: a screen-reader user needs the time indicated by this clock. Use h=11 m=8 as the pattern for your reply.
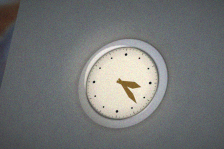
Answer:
h=3 m=23
